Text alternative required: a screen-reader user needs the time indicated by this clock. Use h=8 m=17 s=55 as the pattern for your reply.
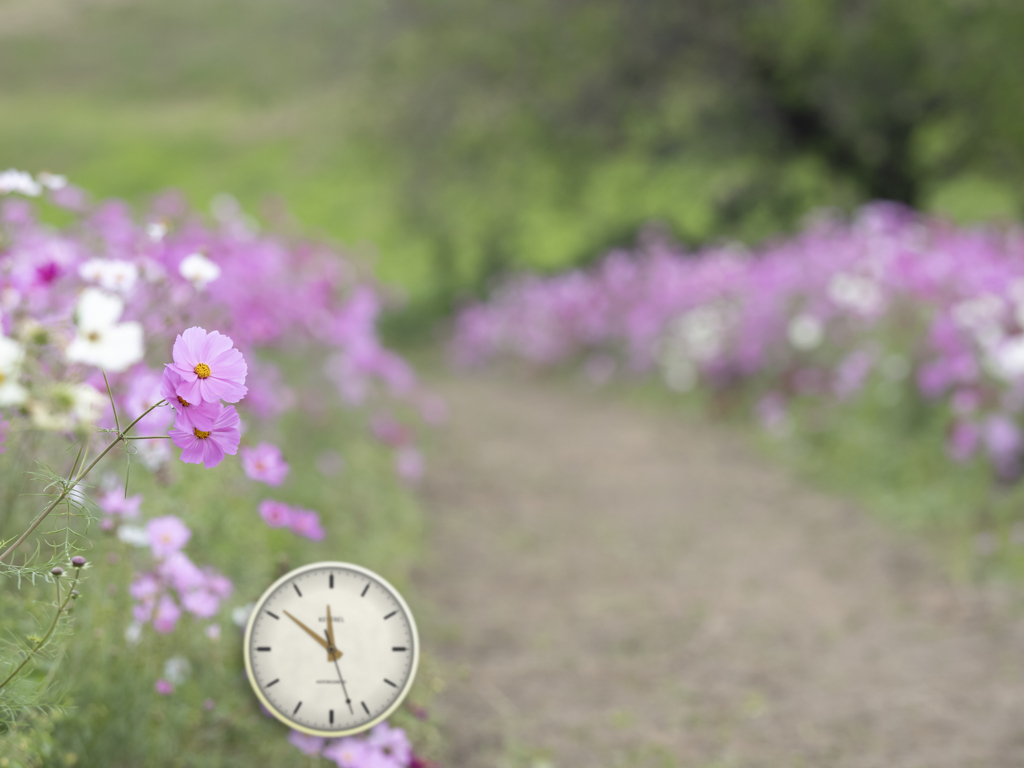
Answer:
h=11 m=51 s=27
